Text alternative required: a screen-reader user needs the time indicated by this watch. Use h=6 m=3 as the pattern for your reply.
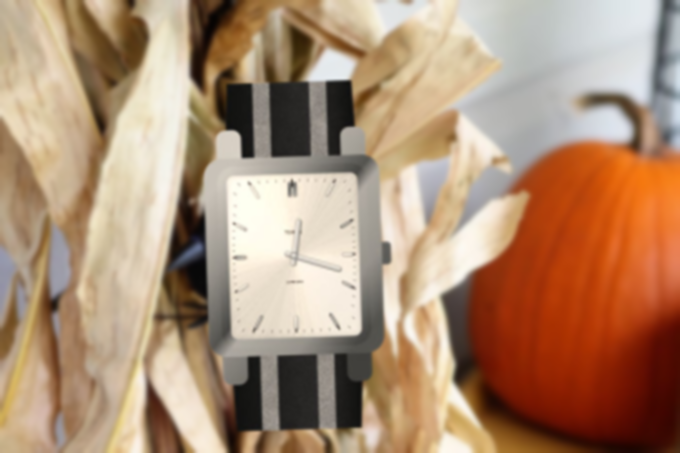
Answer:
h=12 m=18
